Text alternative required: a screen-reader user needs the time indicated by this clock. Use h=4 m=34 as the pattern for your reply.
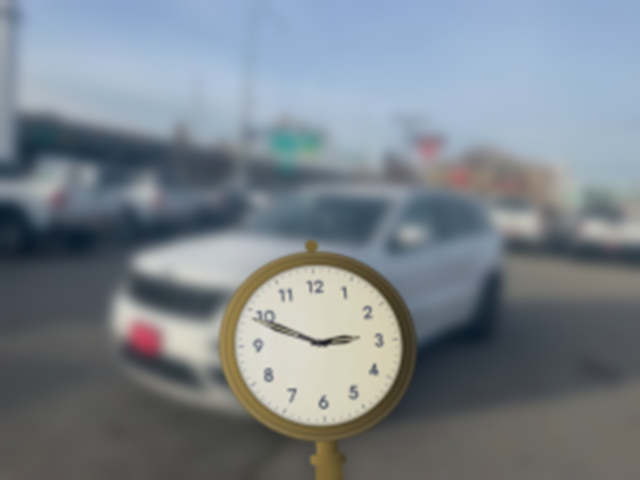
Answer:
h=2 m=49
